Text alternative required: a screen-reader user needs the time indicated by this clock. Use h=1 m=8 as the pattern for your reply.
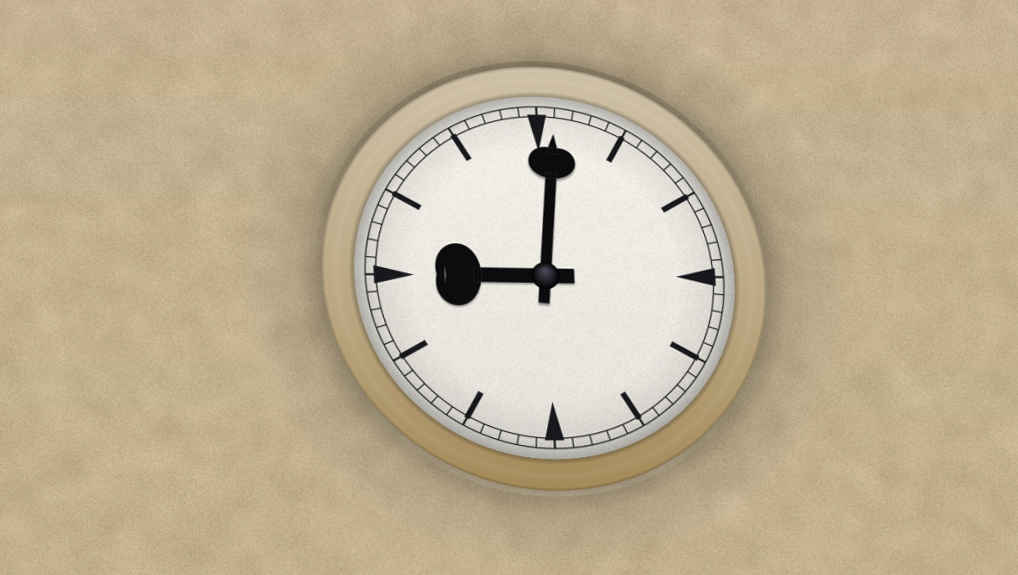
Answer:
h=9 m=1
